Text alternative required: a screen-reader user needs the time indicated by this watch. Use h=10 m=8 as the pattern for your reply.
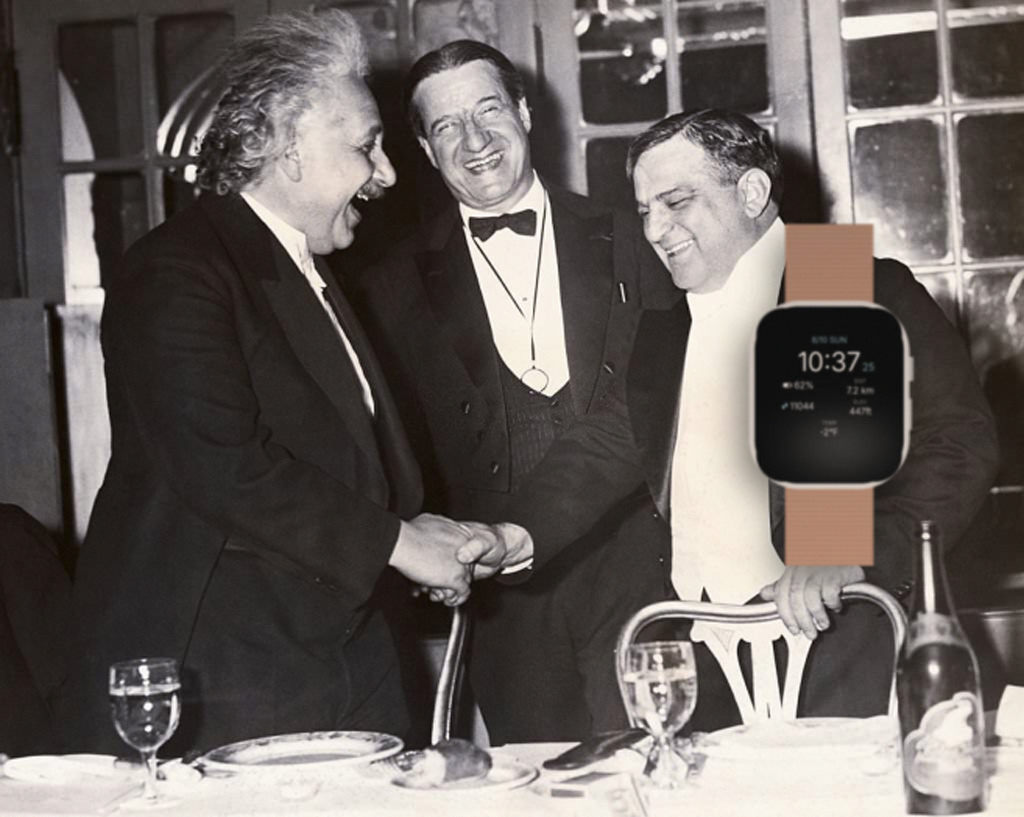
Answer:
h=10 m=37
